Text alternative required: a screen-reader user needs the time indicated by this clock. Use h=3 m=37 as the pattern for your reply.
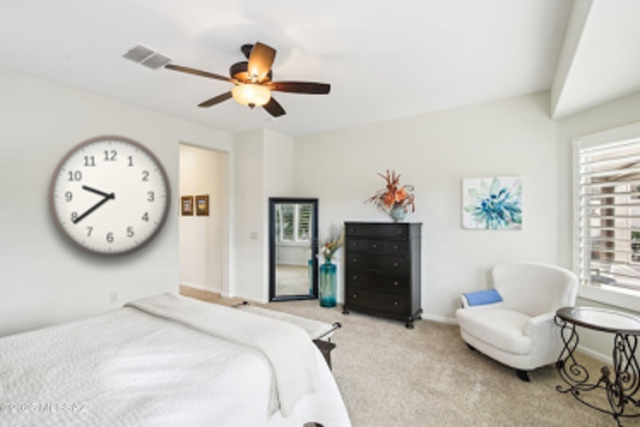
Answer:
h=9 m=39
